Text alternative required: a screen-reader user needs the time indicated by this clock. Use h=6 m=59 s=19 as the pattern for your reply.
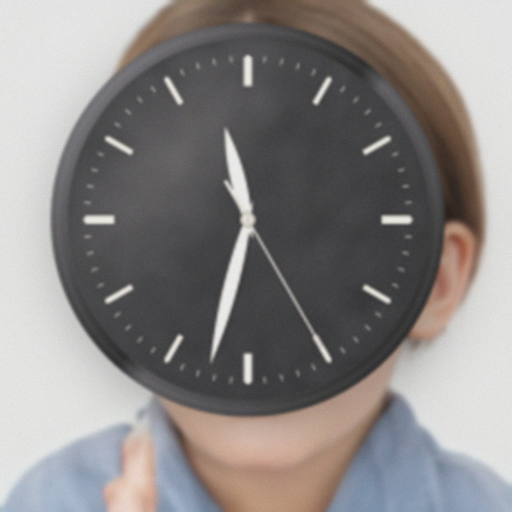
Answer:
h=11 m=32 s=25
